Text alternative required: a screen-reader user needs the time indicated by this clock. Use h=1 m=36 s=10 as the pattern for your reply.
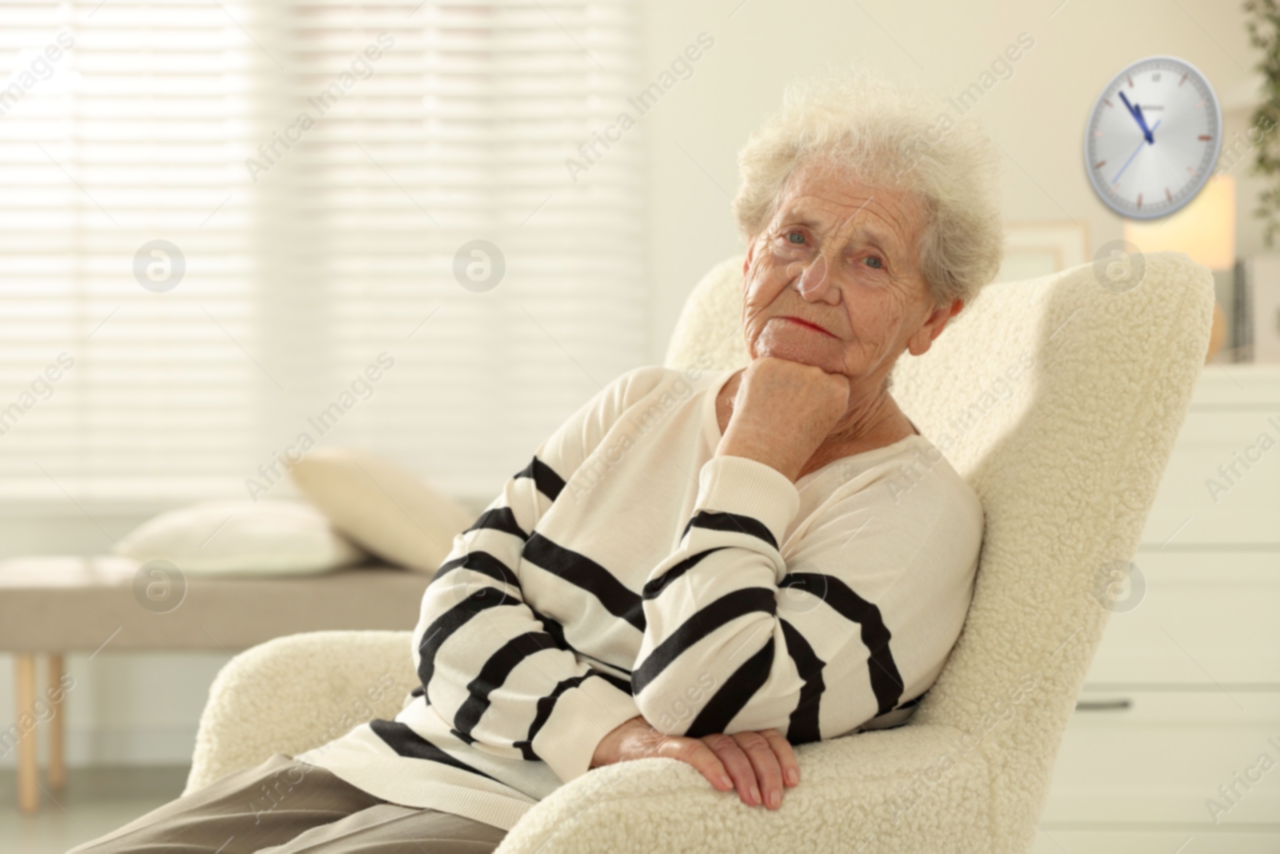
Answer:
h=10 m=52 s=36
